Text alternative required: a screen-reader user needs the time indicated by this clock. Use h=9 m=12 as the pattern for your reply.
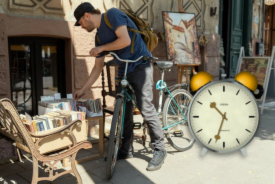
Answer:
h=10 m=33
